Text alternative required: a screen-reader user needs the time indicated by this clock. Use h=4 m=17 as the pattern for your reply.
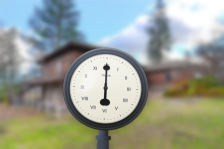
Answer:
h=6 m=0
